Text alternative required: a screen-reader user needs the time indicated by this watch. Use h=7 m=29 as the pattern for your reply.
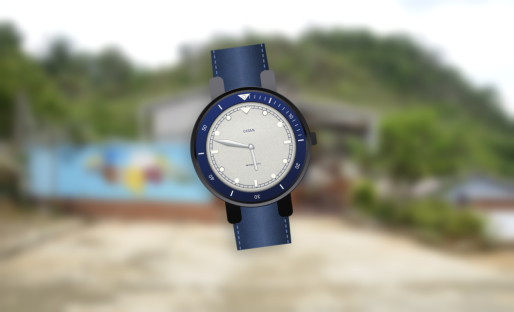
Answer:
h=5 m=48
